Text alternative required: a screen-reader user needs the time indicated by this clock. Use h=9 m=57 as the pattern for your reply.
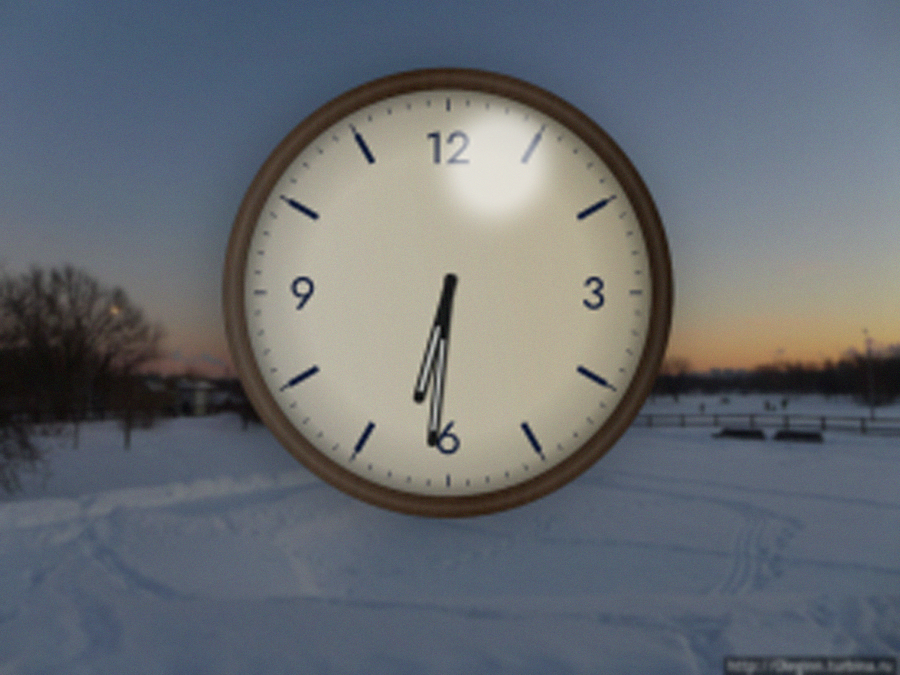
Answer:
h=6 m=31
